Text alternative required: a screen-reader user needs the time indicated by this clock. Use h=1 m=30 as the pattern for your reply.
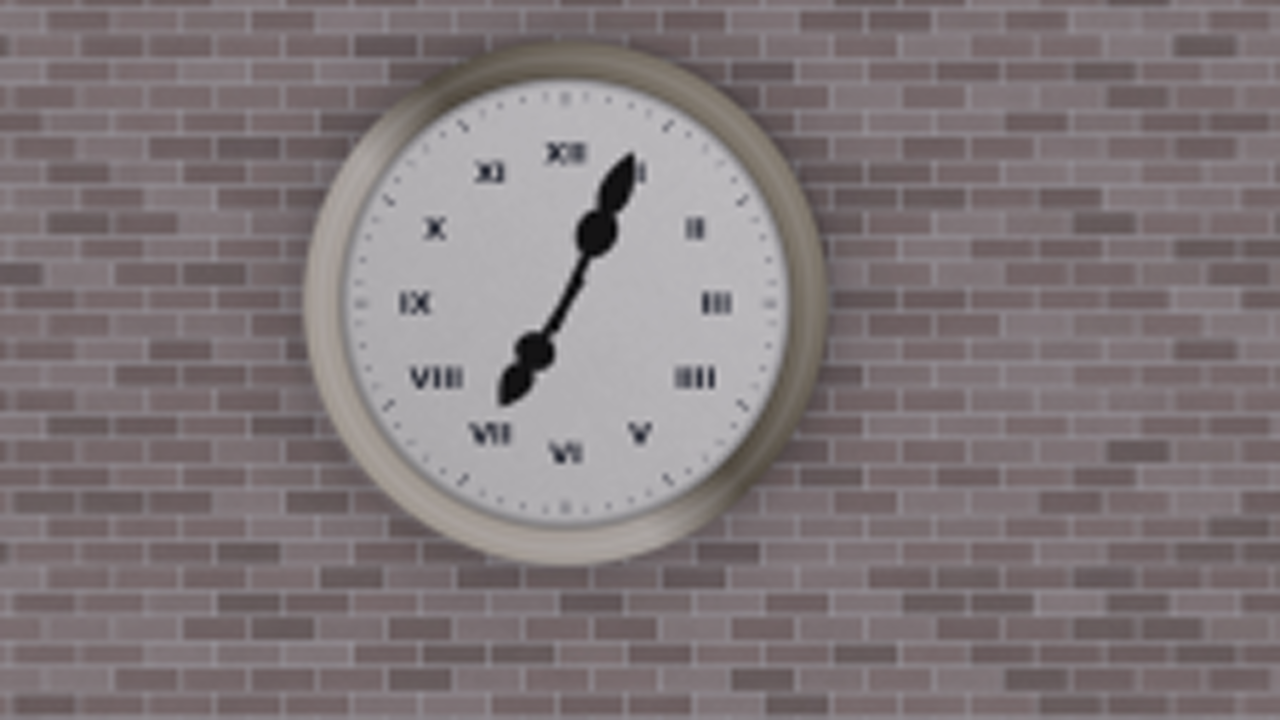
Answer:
h=7 m=4
